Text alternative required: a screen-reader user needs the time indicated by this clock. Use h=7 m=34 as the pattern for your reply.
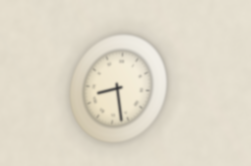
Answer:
h=8 m=27
